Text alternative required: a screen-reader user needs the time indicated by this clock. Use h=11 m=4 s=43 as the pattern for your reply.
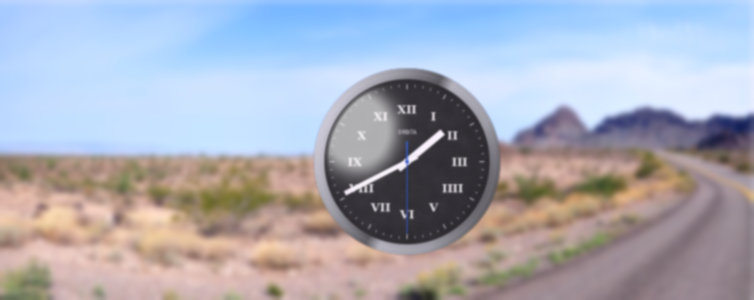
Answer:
h=1 m=40 s=30
